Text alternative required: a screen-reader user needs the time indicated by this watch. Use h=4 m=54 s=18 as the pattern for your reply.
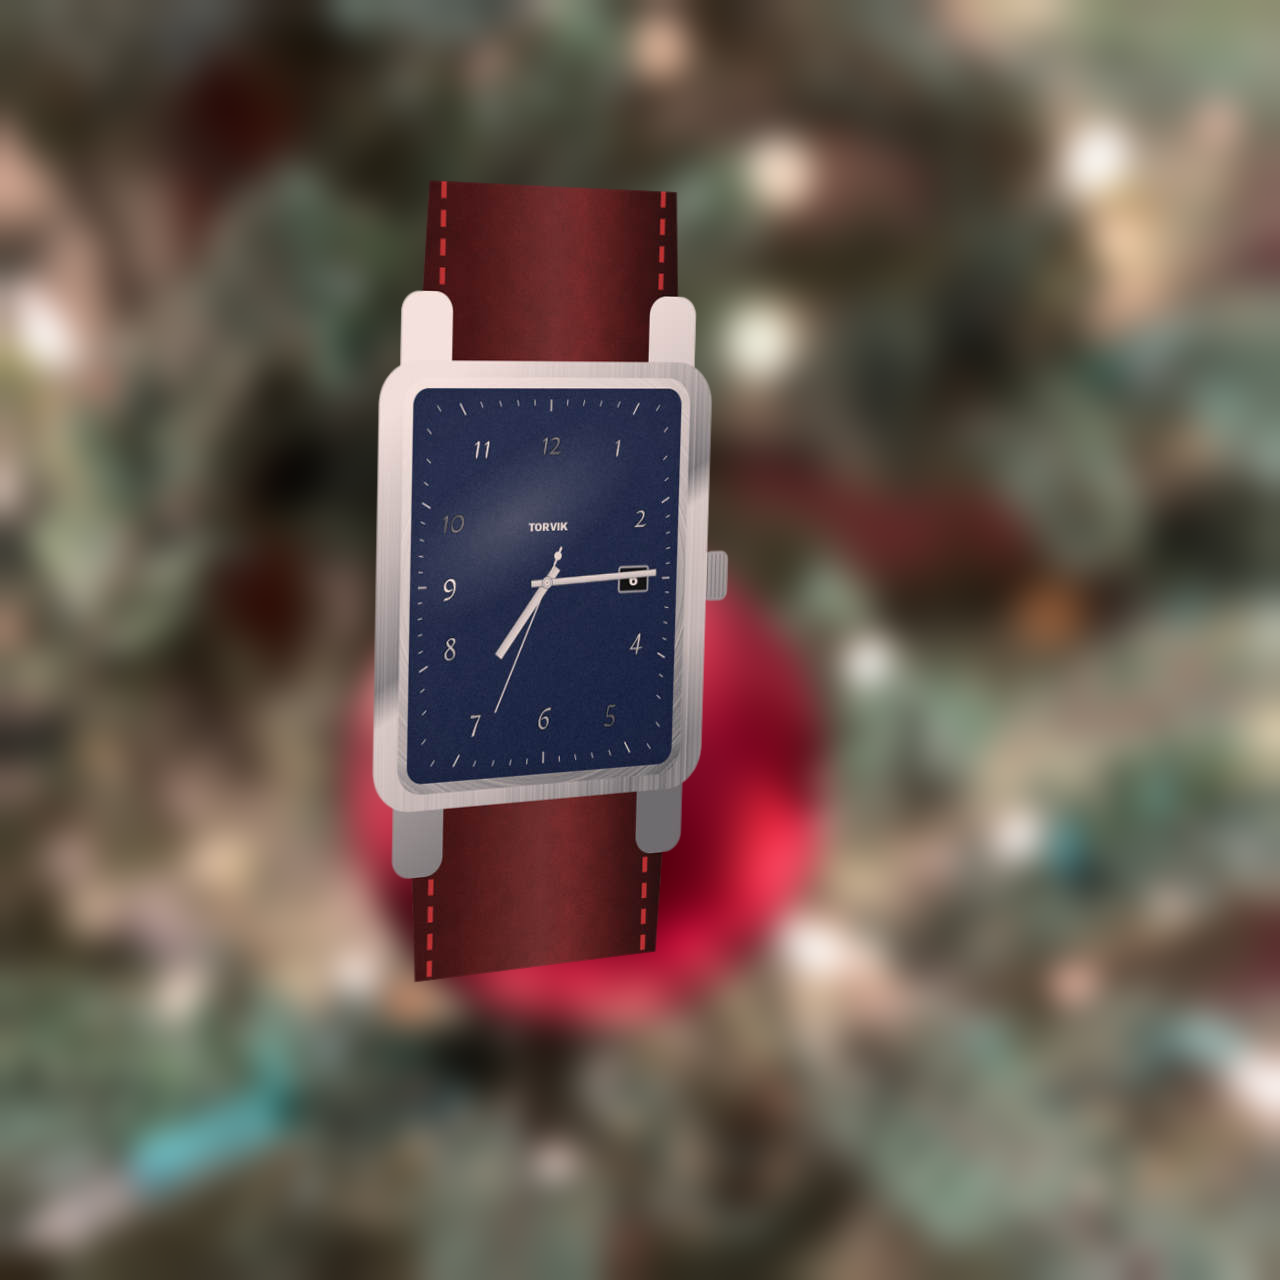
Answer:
h=7 m=14 s=34
